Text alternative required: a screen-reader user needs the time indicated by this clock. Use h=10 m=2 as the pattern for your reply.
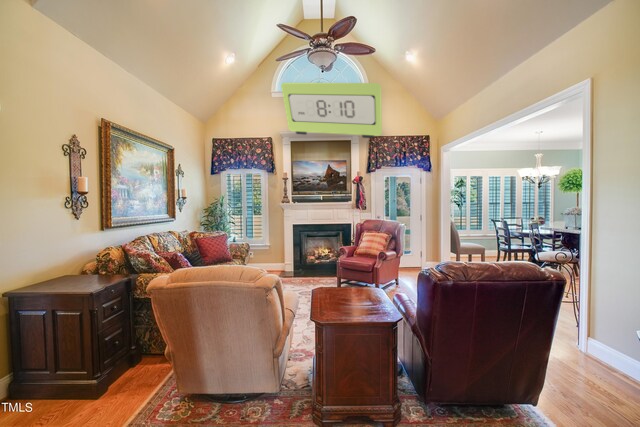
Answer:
h=8 m=10
